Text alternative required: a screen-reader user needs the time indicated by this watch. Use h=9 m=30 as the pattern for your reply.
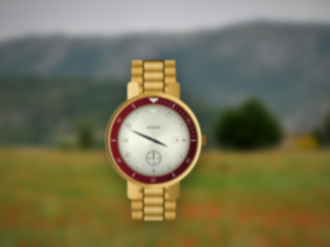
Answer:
h=3 m=49
